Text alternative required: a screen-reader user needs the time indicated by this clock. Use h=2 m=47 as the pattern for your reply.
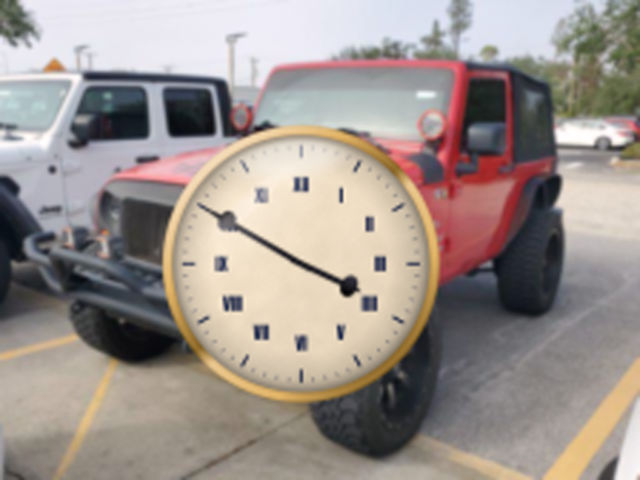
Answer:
h=3 m=50
